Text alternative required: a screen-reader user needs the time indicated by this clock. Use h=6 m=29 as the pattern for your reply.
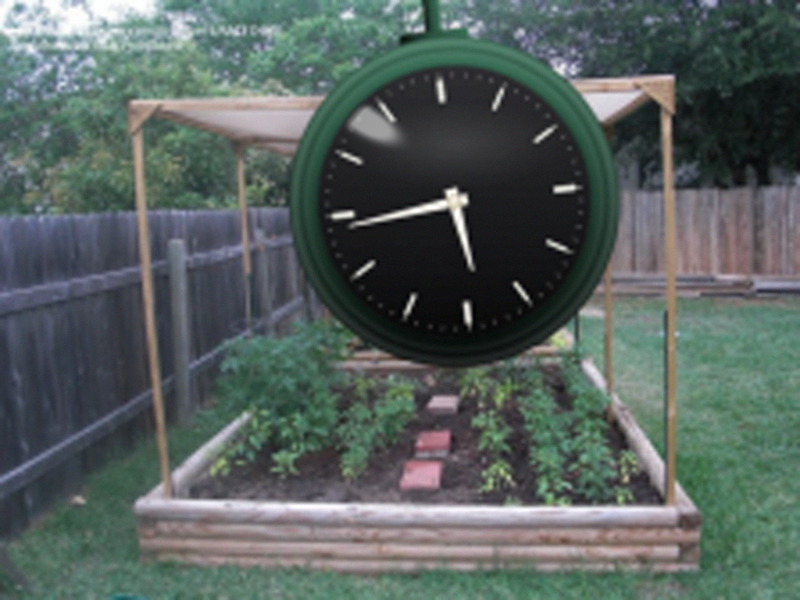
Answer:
h=5 m=44
